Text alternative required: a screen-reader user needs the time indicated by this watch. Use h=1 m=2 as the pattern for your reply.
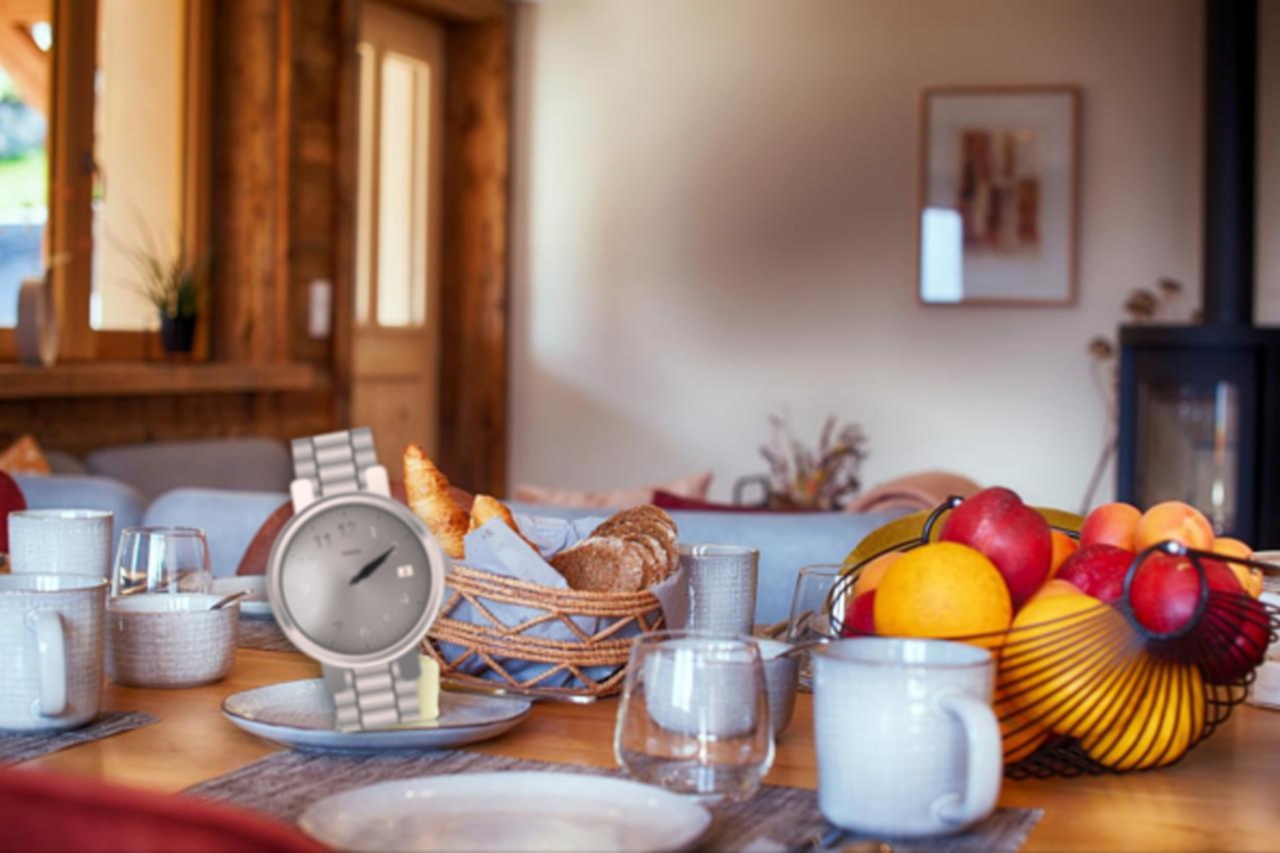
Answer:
h=2 m=10
